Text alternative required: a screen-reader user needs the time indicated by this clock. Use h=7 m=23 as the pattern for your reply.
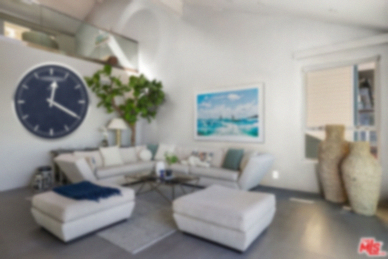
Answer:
h=12 m=20
